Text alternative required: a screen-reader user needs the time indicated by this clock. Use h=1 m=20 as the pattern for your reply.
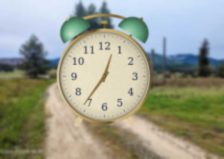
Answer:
h=12 m=36
